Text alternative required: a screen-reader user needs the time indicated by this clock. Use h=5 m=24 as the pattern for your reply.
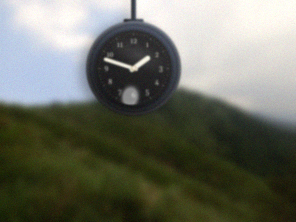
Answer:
h=1 m=48
